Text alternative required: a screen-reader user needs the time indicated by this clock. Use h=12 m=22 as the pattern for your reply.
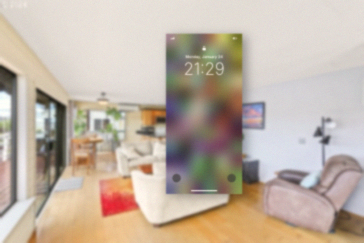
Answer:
h=21 m=29
